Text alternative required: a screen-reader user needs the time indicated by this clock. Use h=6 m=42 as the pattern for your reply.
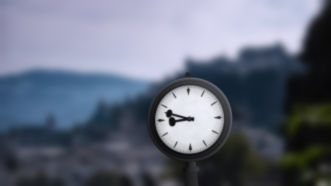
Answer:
h=8 m=48
